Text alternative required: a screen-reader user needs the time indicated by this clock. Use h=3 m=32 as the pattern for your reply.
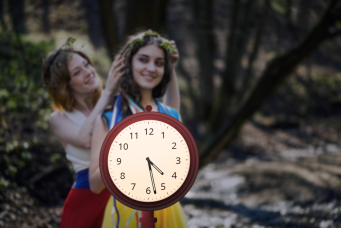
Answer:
h=4 m=28
